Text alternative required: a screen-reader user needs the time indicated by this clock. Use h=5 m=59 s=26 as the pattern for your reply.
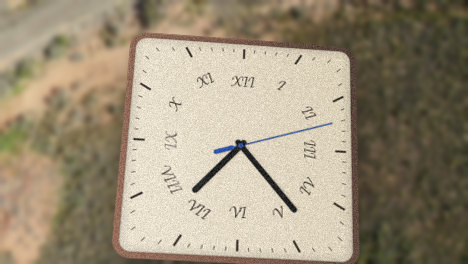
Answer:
h=7 m=23 s=12
